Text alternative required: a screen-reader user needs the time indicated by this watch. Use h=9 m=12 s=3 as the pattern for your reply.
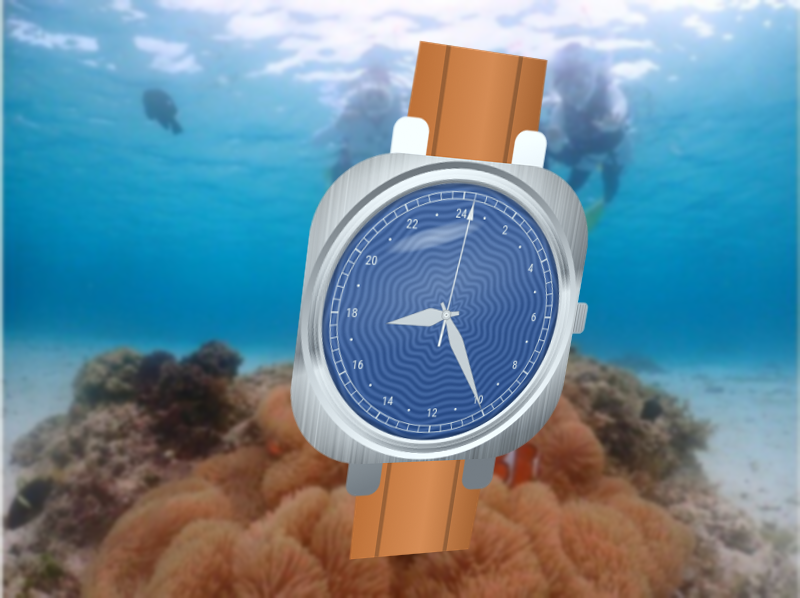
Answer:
h=17 m=25 s=1
